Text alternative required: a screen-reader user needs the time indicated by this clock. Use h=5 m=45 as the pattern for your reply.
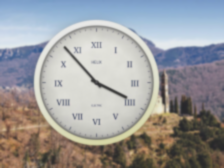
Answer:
h=3 m=53
